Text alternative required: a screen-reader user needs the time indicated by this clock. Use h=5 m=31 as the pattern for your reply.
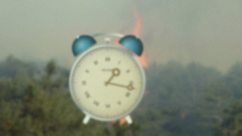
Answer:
h=1 m=17
